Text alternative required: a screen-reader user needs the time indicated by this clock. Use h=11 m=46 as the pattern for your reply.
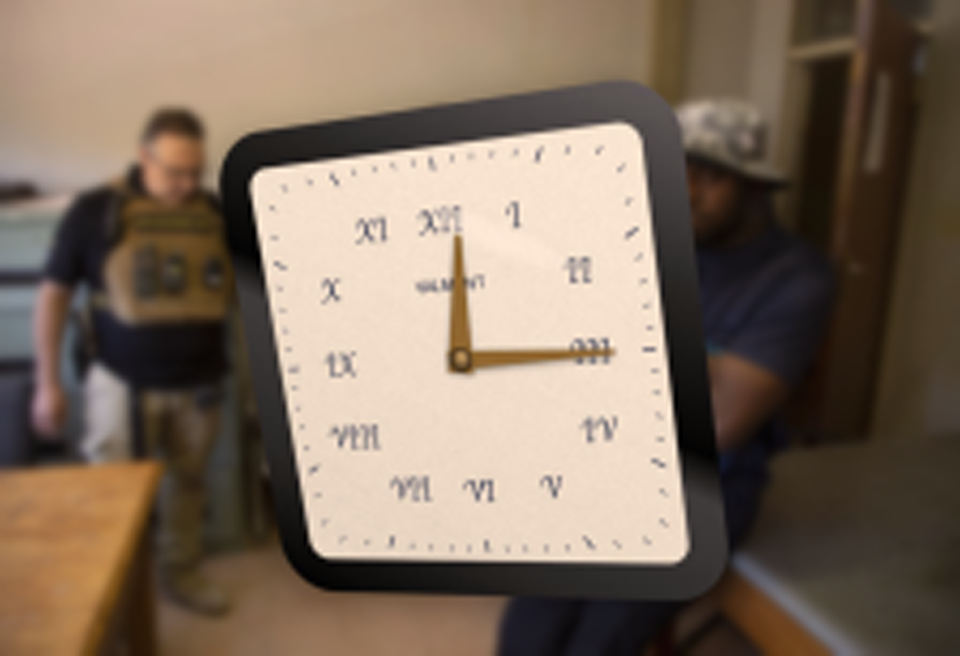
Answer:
h=12 m=15
